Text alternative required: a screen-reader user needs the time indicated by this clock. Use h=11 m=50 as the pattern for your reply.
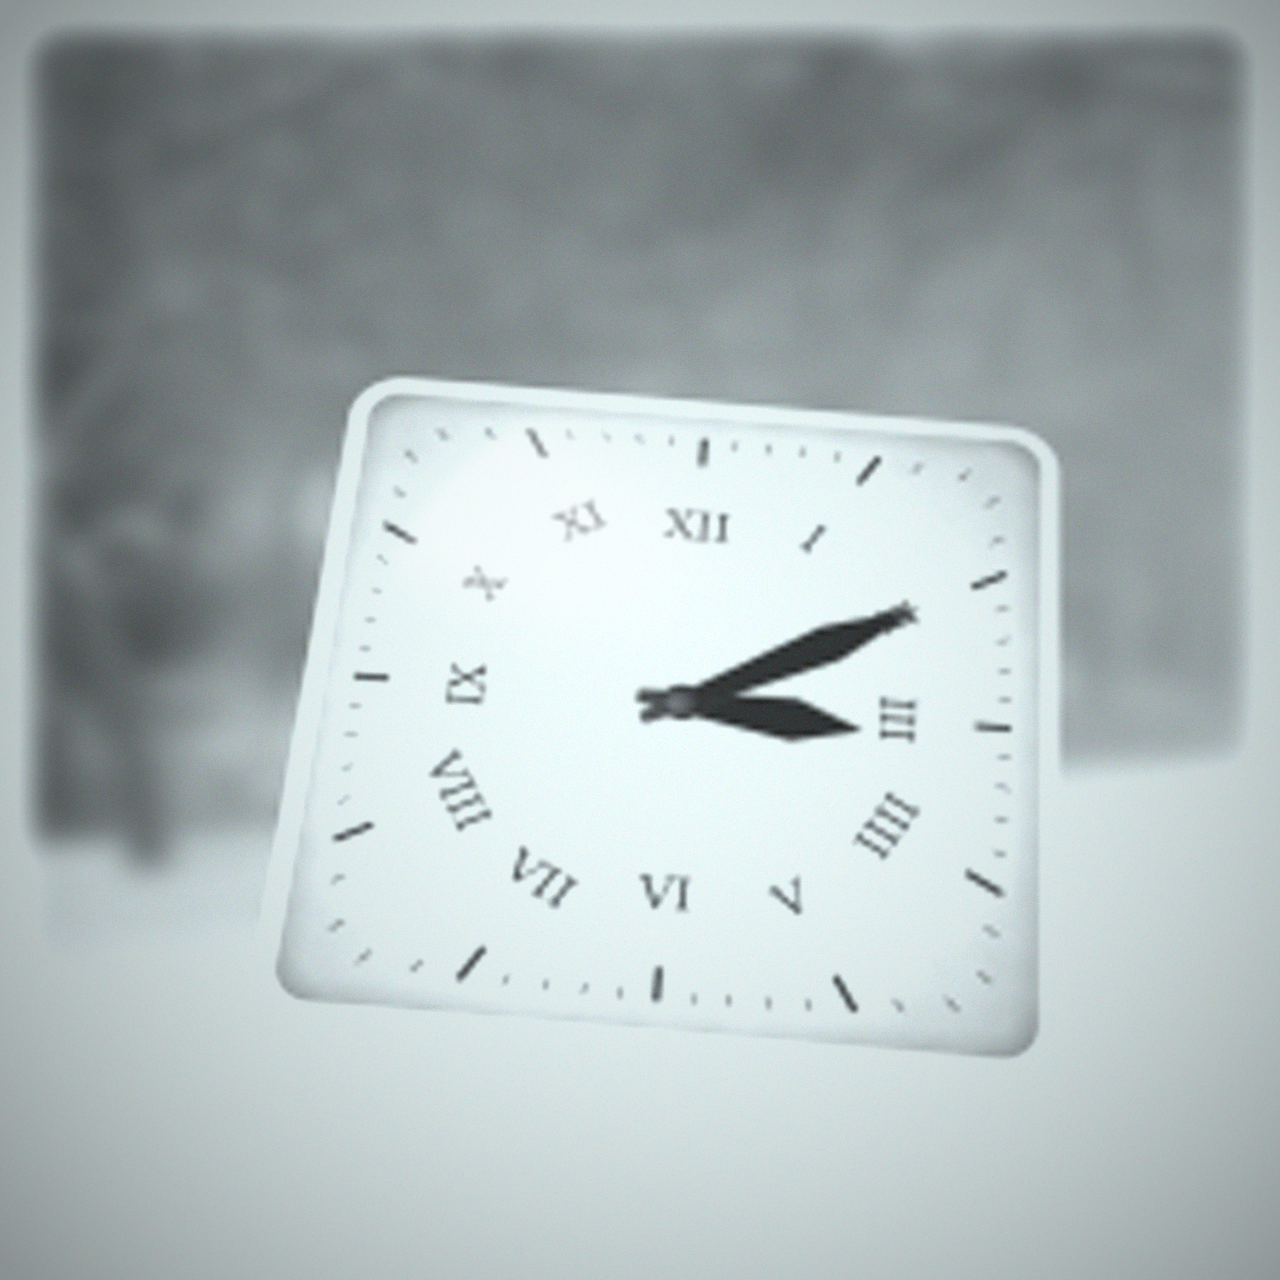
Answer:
h=3 m=10
